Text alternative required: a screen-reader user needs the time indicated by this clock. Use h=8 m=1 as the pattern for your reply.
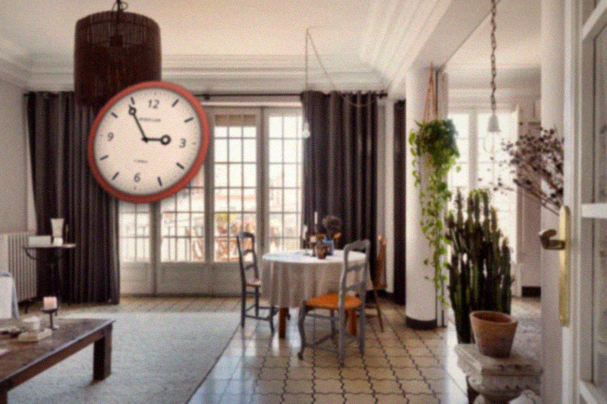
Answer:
h=2 m=54
